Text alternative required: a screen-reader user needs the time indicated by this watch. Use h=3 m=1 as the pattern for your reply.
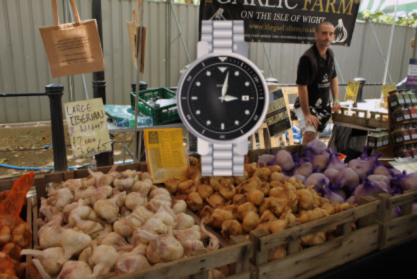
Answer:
h=3 m=2
